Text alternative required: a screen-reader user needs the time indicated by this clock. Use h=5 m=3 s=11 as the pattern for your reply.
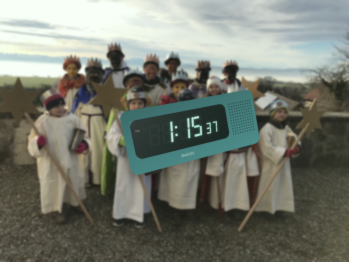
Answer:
h=1 m=15 s=37
